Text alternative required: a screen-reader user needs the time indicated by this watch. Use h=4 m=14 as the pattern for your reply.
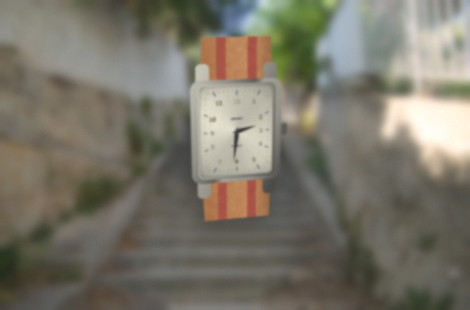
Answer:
h=2 m=31
